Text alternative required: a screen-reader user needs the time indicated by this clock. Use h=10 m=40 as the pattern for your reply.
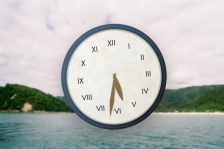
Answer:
h=5 m=32
